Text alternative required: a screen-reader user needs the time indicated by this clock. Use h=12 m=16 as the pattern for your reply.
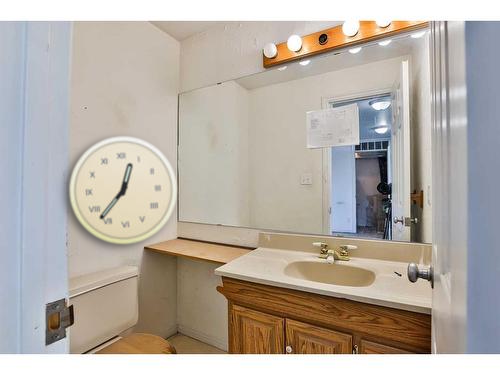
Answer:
h=12 m=37
